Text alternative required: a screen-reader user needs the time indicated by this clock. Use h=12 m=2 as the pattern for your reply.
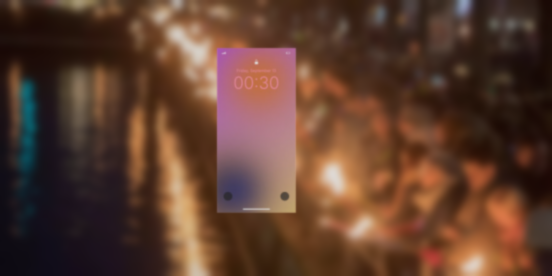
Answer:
h=0 m=30
